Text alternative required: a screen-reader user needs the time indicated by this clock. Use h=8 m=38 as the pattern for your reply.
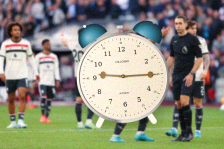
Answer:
h=9 m=15
